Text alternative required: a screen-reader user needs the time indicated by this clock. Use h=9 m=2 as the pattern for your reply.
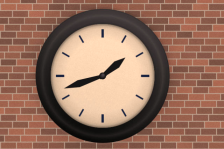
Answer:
h=1 m=42
